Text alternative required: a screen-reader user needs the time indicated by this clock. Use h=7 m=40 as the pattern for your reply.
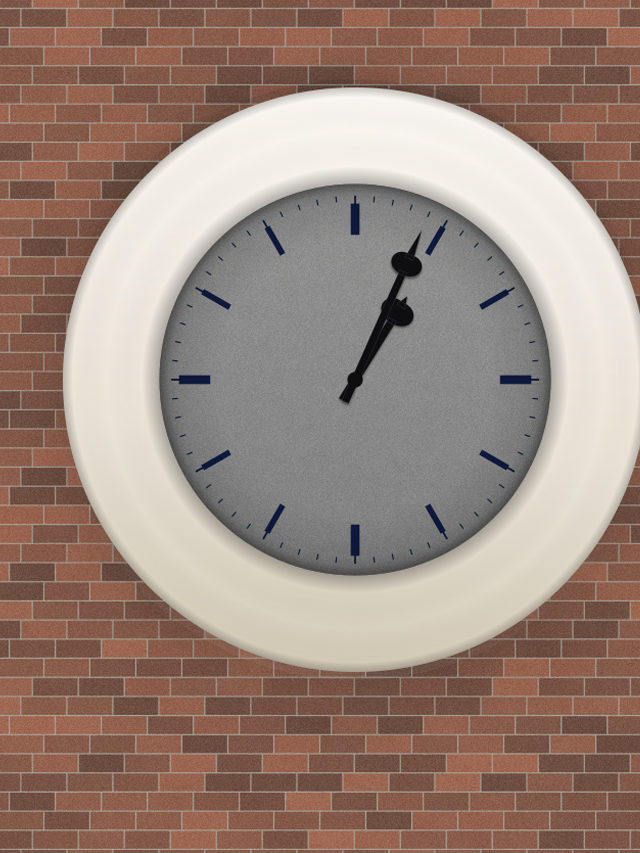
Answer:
h=1 m=4
